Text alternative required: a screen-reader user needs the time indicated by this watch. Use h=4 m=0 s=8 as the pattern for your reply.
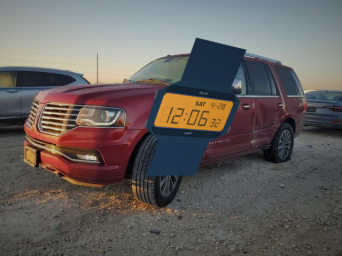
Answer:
h=12 m=6 s=32
